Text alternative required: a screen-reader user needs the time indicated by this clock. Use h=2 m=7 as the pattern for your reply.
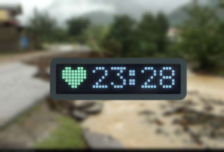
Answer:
h=23 m=28
